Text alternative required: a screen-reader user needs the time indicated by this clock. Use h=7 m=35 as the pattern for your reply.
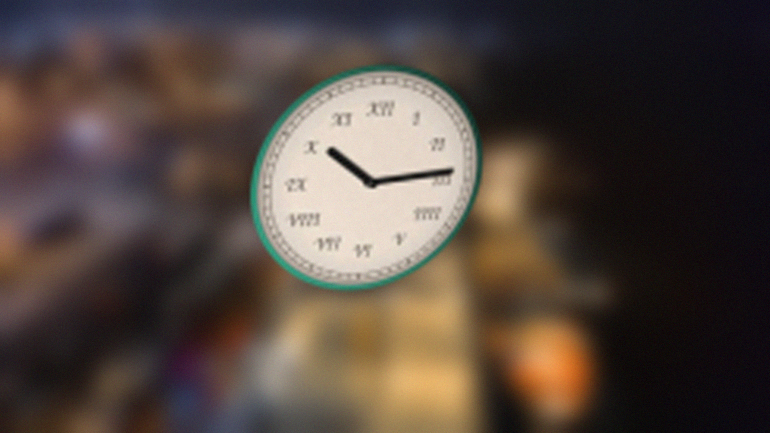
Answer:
h=10 m=14
